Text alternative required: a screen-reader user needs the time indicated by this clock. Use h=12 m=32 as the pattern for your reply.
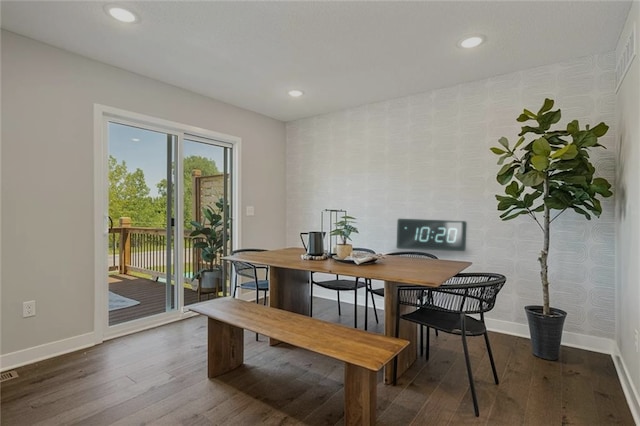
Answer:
h=10 m=20
